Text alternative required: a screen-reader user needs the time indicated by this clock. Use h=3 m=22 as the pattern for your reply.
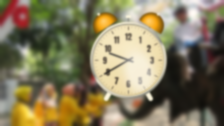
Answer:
h=9 m=40
